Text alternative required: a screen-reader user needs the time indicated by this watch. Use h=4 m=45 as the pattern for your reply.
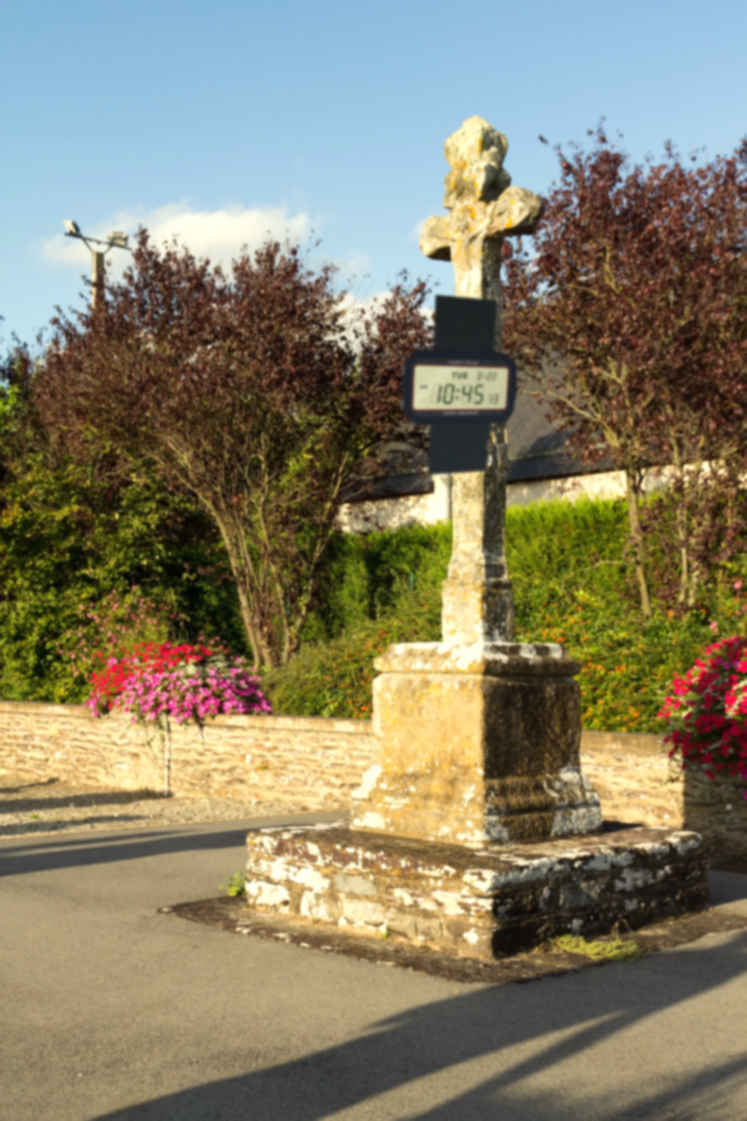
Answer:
h=10 m=45
